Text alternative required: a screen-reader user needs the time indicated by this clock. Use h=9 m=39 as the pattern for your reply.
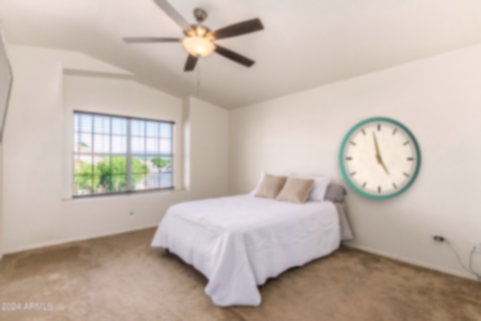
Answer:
h=4 m=58
